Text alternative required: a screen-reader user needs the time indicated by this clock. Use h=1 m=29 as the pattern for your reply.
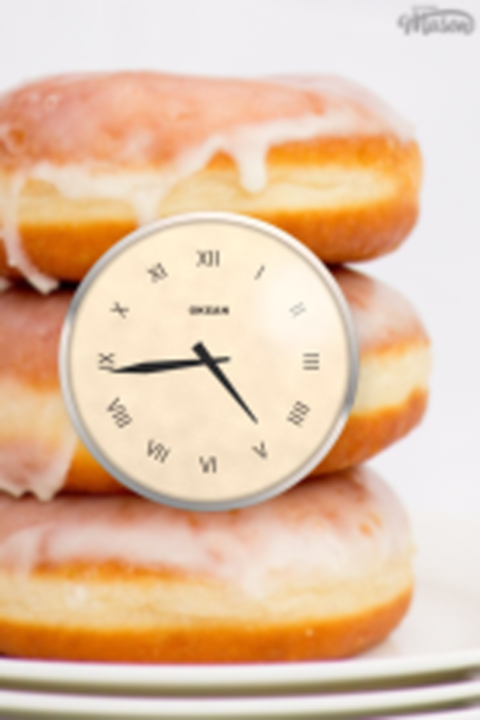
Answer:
h=4 m=44
